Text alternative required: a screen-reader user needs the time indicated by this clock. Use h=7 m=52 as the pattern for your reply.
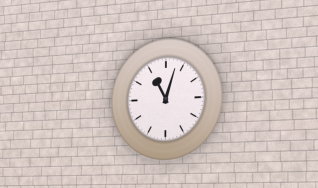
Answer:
h=11 m=3
